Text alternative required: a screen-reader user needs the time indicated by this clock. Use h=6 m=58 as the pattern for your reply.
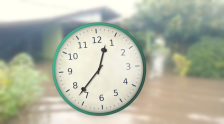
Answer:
h=12 m=37
